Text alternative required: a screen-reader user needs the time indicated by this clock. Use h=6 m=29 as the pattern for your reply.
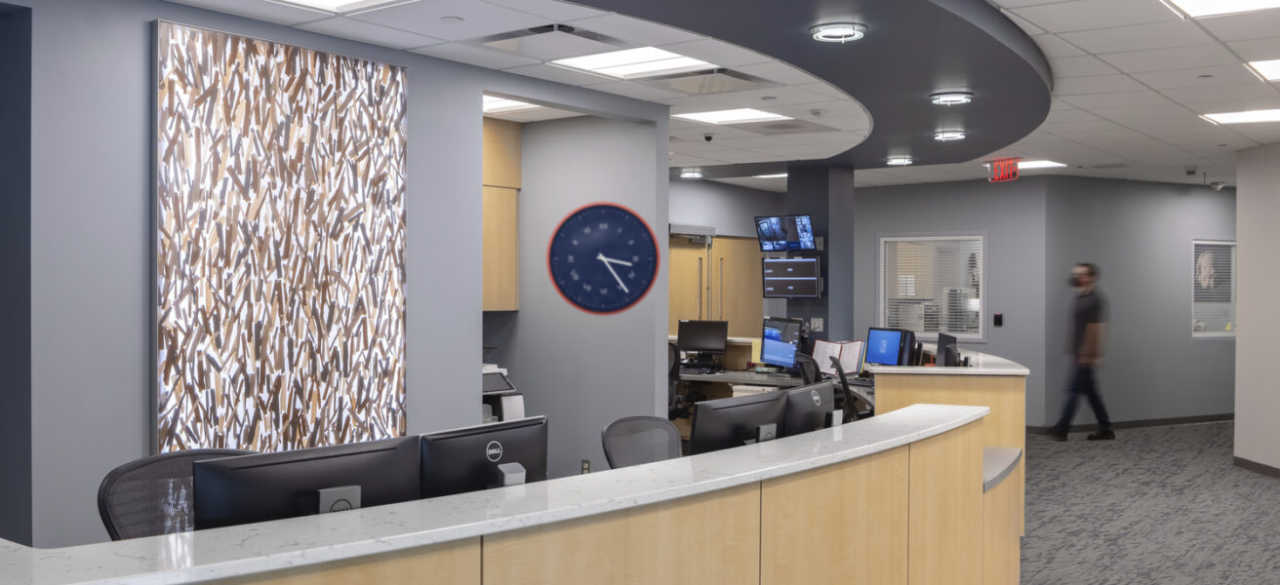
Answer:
h=3 m=24
